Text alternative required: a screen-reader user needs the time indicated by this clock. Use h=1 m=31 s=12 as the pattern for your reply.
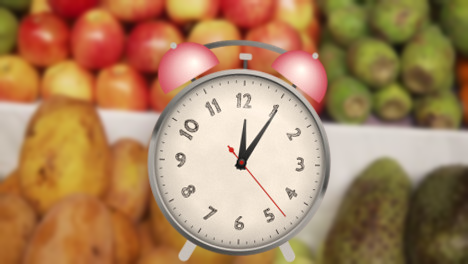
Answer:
h=12 m=5 s=23
